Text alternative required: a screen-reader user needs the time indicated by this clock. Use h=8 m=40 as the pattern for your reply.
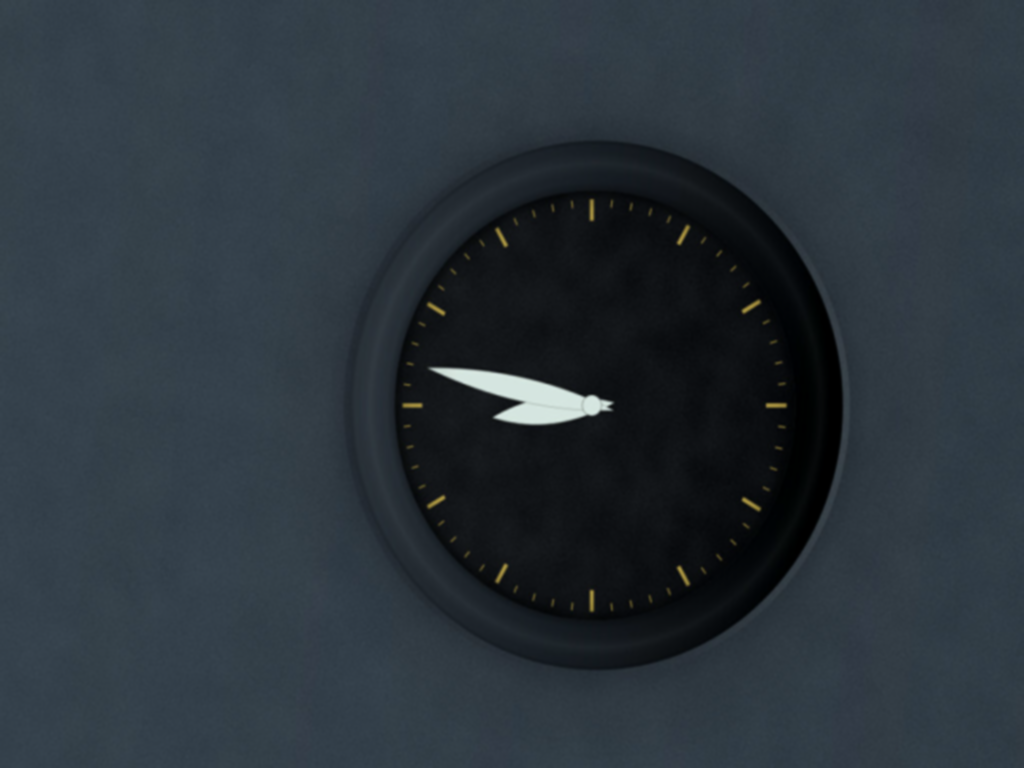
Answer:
h=8 m=47
